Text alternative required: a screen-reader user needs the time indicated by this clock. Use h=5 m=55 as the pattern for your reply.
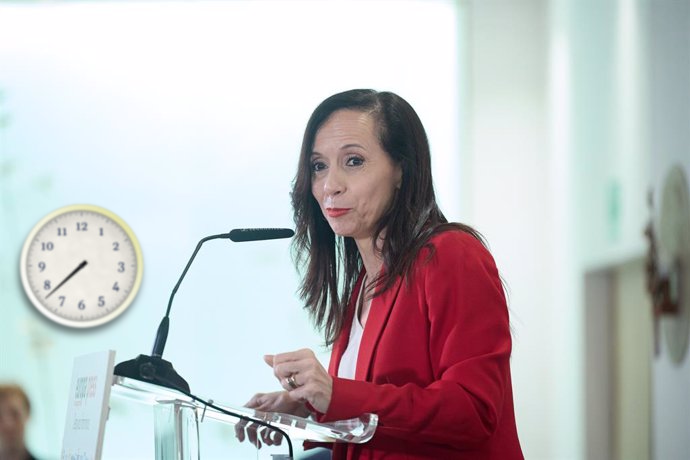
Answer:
h=7 m=38
